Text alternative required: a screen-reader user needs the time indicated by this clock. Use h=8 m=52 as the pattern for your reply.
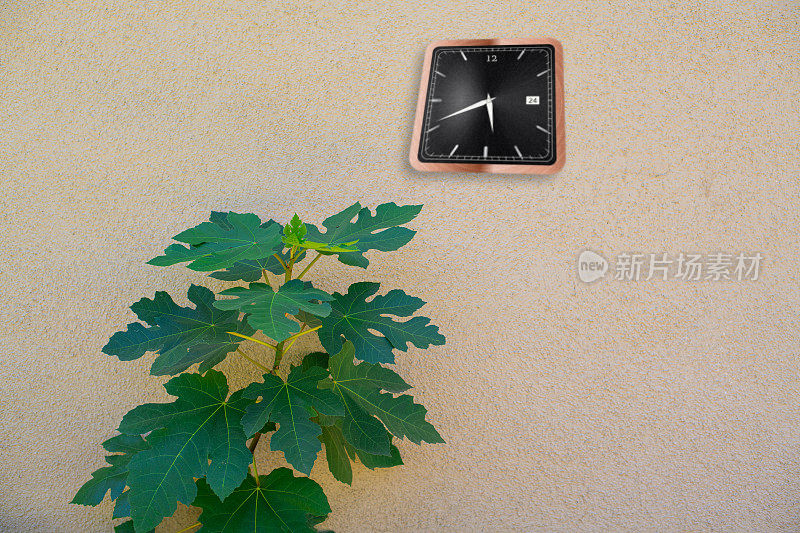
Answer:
h=5 m=41
